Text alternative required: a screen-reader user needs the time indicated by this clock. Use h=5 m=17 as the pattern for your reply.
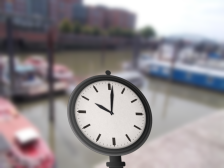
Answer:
h=10 m=1
